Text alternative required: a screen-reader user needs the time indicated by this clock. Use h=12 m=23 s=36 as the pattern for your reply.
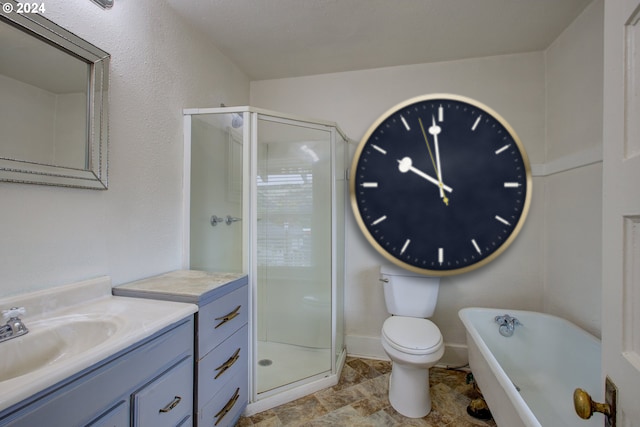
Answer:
h=9 m=58 s=57
